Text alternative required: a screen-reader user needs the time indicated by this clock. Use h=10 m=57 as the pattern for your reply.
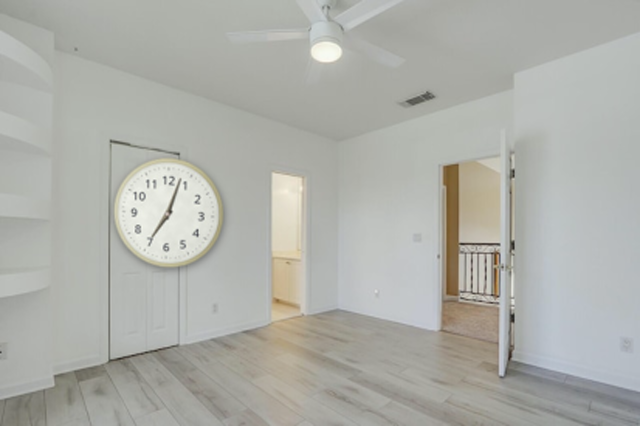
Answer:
h=7 m=3
